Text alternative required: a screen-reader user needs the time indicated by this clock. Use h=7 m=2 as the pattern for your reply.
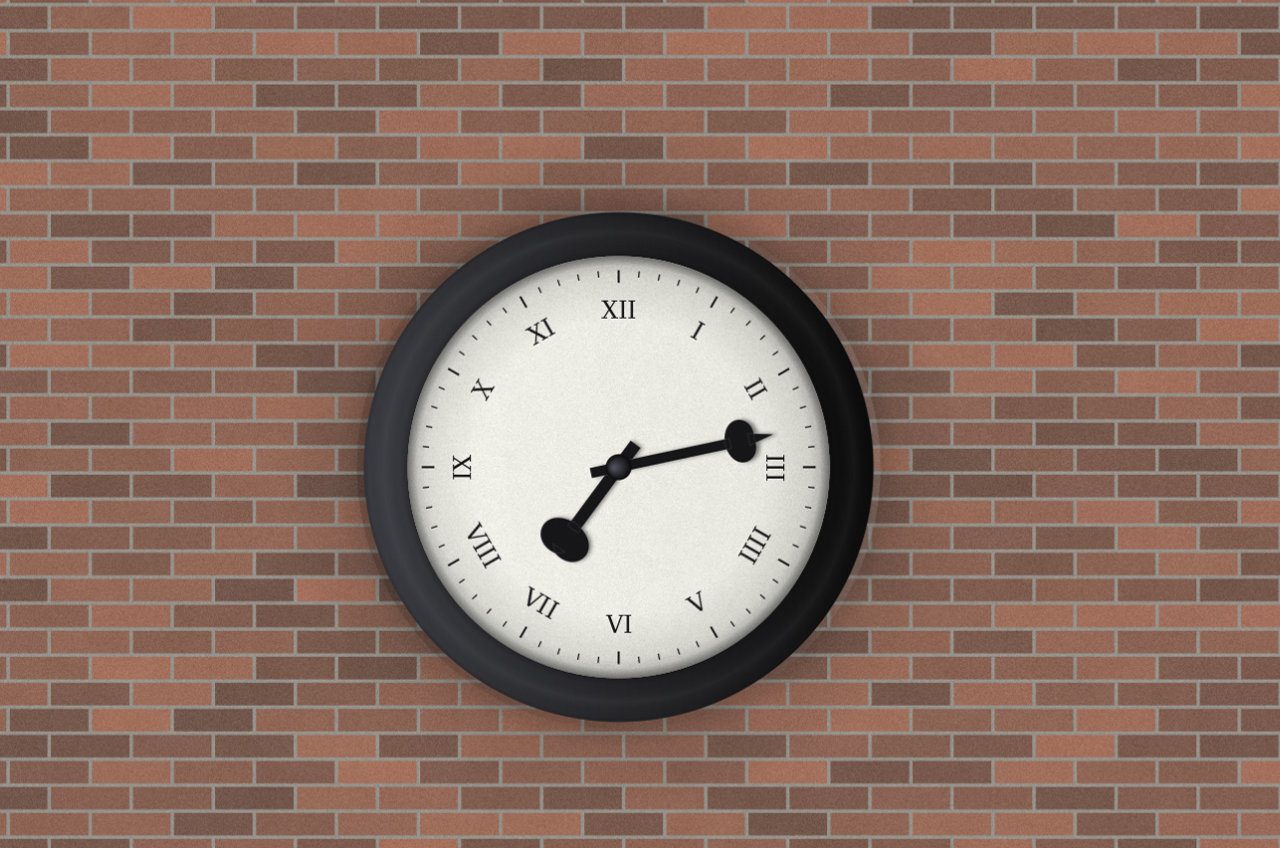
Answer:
h=7 m=13
